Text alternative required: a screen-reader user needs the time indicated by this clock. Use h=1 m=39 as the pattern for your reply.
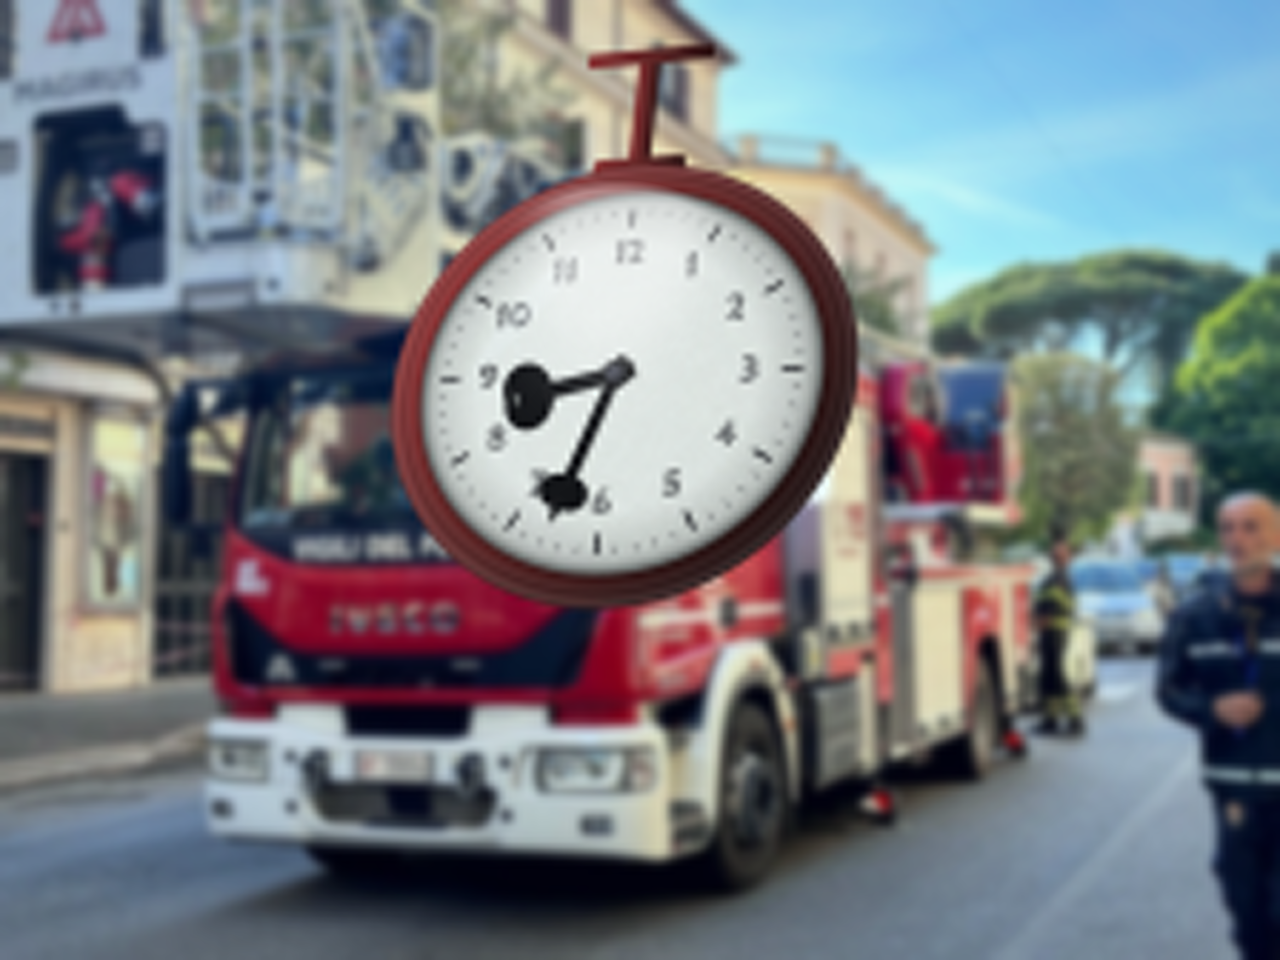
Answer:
h=8 m=33
